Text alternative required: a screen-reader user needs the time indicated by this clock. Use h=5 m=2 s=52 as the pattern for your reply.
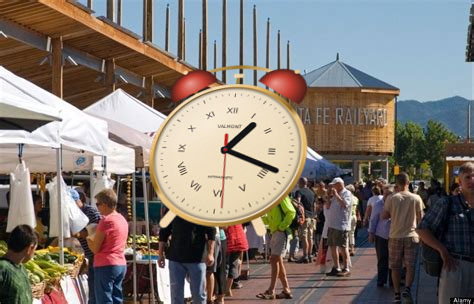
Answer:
h=1 m=18 s=29
